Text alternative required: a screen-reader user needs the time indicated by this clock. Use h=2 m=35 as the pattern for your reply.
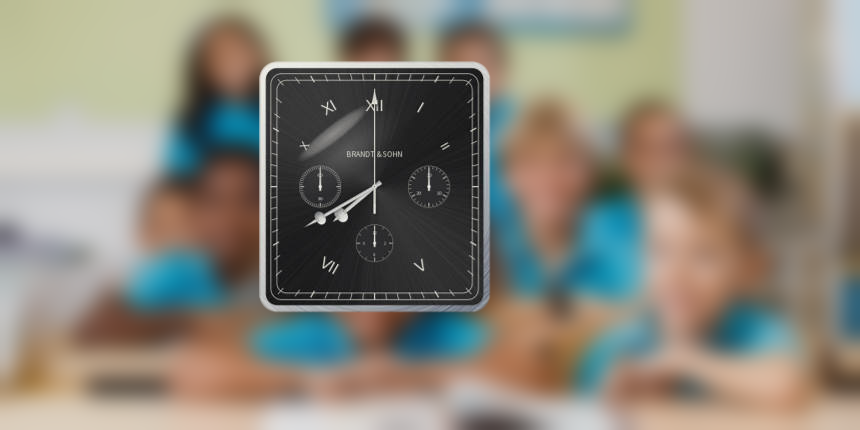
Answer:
h=7 m=40
